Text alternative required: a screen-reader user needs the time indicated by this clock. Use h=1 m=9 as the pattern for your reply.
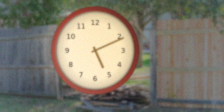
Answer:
h=5 m=11
